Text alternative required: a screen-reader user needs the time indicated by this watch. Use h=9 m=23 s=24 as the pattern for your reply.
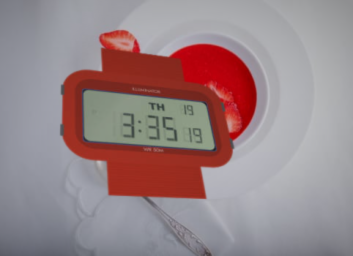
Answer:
h=3 m=35 s=19
